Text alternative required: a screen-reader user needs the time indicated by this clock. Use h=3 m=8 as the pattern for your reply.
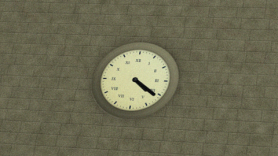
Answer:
h=4 m=21
